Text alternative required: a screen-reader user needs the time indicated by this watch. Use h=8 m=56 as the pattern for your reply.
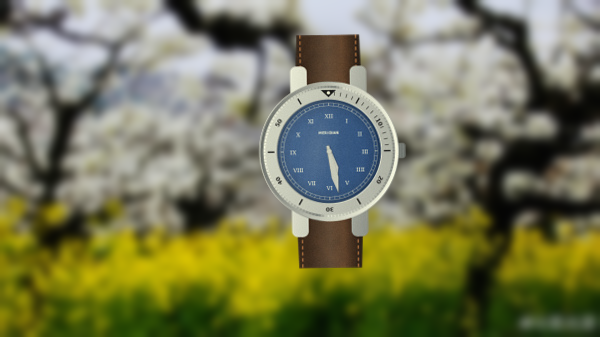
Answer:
h=5 m=28
